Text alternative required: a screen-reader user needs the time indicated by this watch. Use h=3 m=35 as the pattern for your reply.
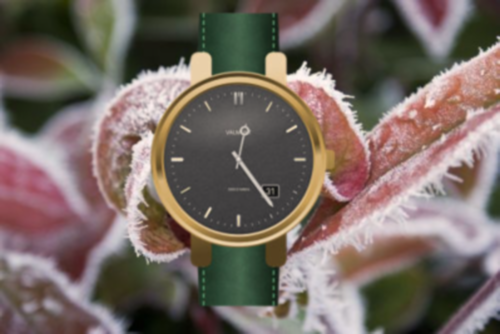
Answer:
h=12 m=24
